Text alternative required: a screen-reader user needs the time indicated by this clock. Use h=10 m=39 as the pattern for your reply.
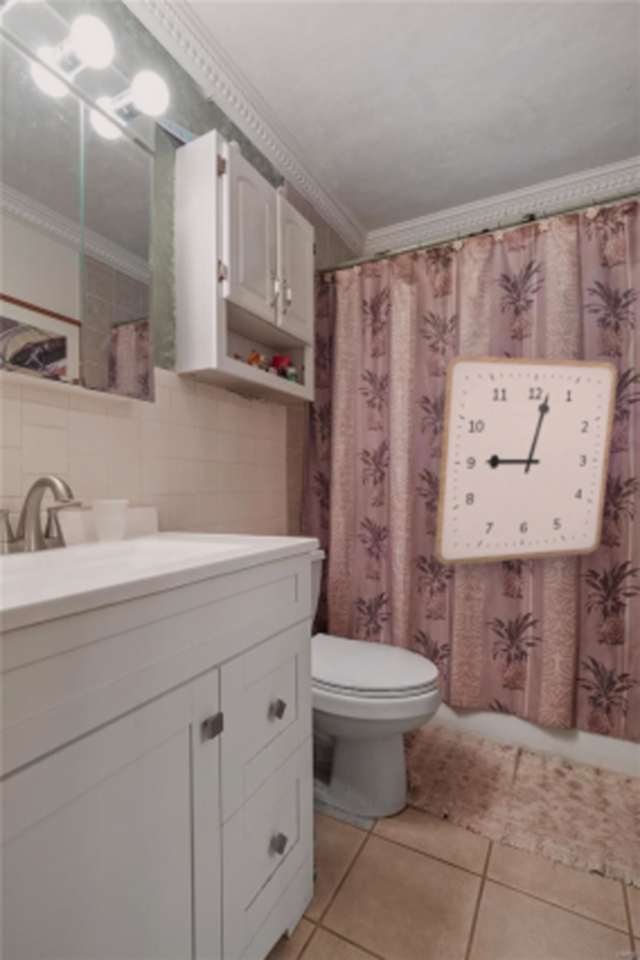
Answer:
h=9 m=2
